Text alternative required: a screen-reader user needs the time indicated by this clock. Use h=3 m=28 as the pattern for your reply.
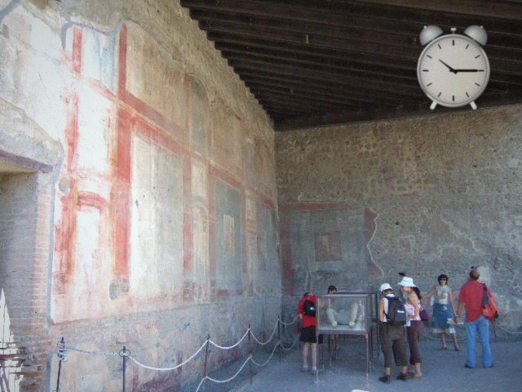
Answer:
h=10 m=15
